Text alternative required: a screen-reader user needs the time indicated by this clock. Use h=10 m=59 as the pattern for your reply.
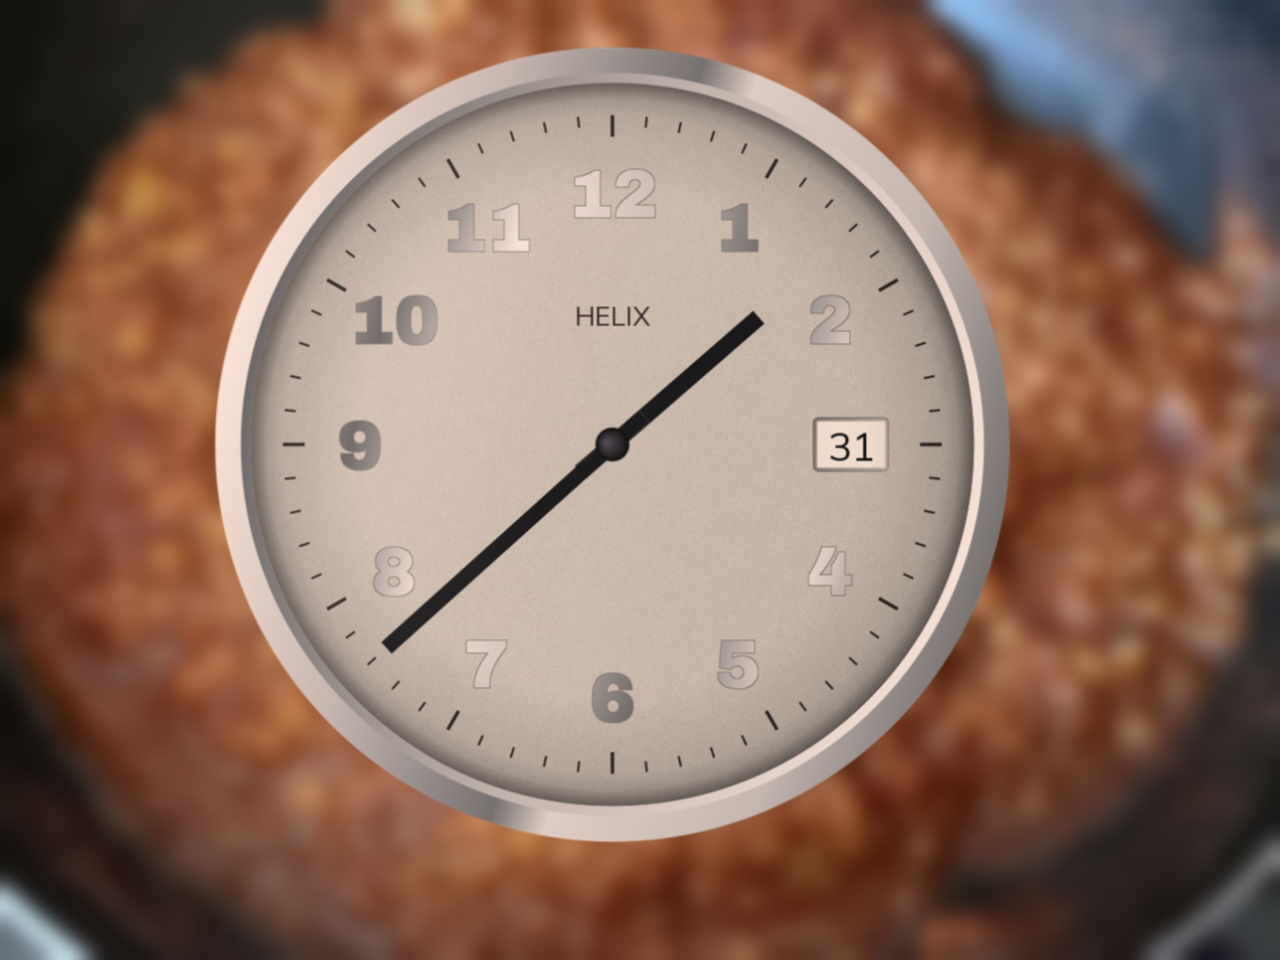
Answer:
h=1 m=38
